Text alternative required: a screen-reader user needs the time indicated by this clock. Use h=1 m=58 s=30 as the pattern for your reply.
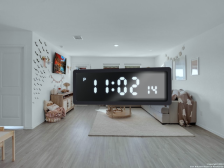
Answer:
h=11 m=2 s=14
